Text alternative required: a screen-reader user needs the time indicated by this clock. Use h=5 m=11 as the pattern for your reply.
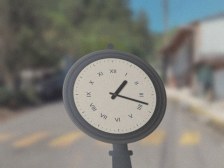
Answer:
h=1 m=18
